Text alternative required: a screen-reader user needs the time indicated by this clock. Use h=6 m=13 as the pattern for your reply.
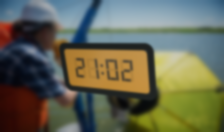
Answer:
h=21 m=2
